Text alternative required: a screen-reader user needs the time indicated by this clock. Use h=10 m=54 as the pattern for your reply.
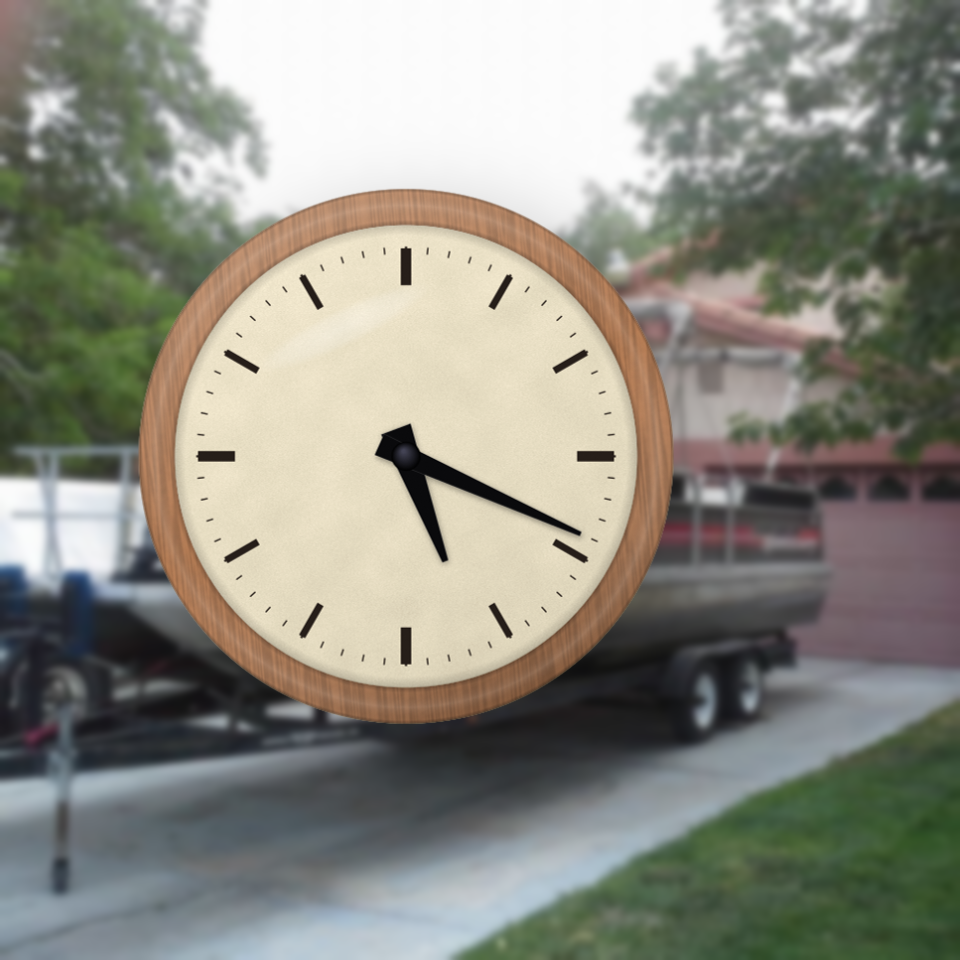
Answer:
h=5 m=19
